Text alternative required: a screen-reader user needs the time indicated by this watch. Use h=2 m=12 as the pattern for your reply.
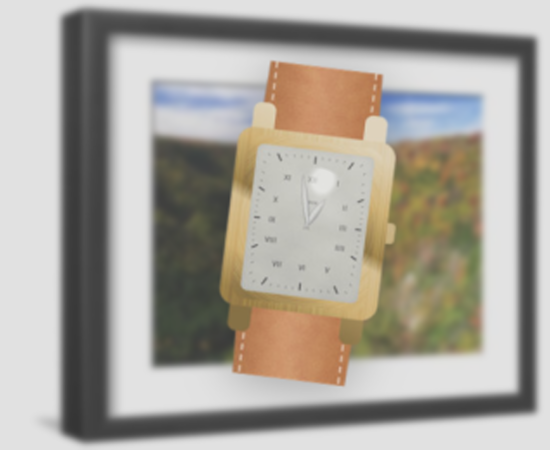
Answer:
h=12 m=58
